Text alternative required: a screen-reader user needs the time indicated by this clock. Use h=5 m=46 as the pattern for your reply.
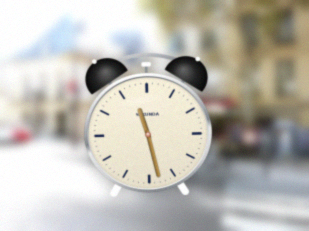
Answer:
h=11 m=28
